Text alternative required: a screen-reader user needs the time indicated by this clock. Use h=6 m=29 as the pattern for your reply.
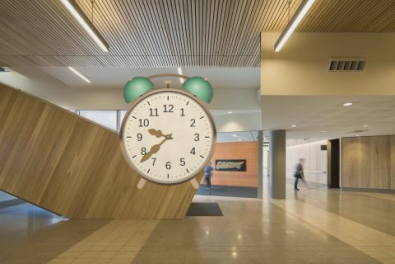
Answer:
h=9 m=38
